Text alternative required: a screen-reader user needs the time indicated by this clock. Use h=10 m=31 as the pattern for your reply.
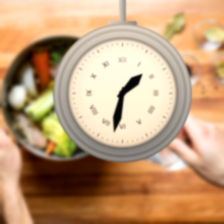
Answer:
h=1 m=32
